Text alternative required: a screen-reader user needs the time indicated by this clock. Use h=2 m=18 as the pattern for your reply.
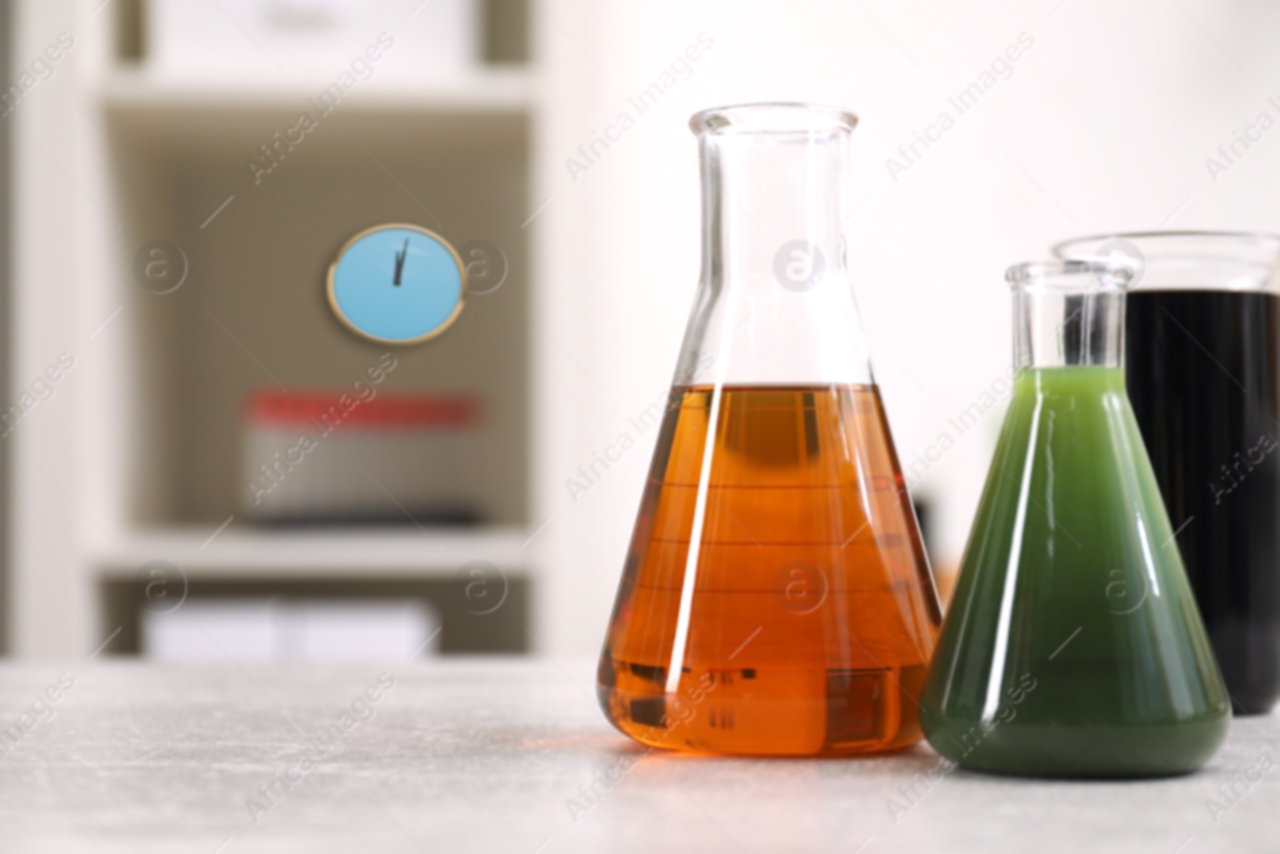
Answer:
h=12 m=2
